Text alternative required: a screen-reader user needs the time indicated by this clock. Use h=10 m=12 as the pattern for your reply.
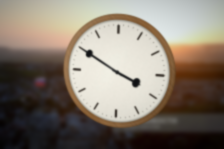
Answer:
h=3 m=50
